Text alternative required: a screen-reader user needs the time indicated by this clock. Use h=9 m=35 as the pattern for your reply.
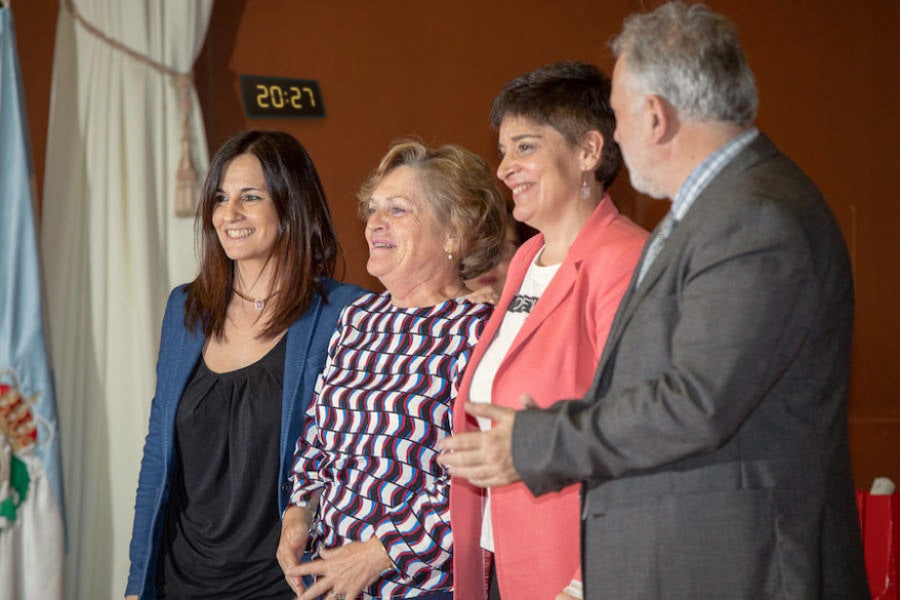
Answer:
h=20 m=27
